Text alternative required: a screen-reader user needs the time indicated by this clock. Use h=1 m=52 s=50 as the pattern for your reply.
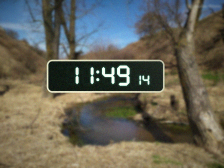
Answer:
h=11 m=49 s=14
